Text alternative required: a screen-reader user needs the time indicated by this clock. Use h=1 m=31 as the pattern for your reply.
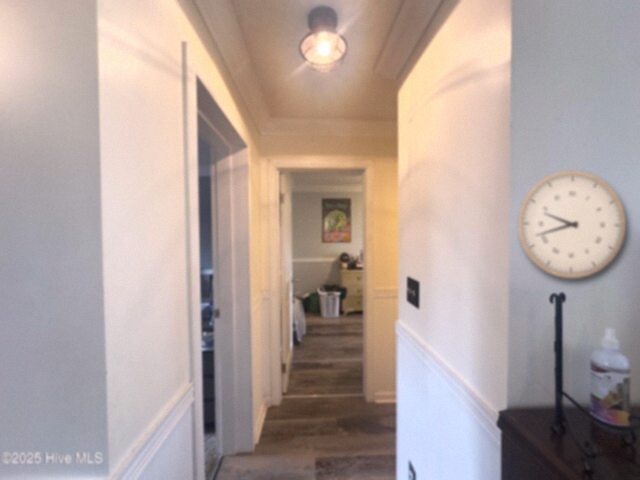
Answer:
h=9 m=42
